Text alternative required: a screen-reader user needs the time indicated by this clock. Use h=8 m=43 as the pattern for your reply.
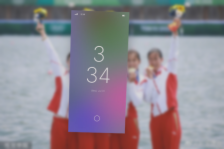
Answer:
h=3 m=34
